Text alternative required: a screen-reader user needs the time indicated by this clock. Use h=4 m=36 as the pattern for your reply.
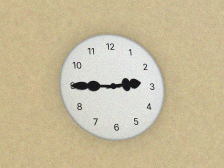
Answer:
h=2 m=45
